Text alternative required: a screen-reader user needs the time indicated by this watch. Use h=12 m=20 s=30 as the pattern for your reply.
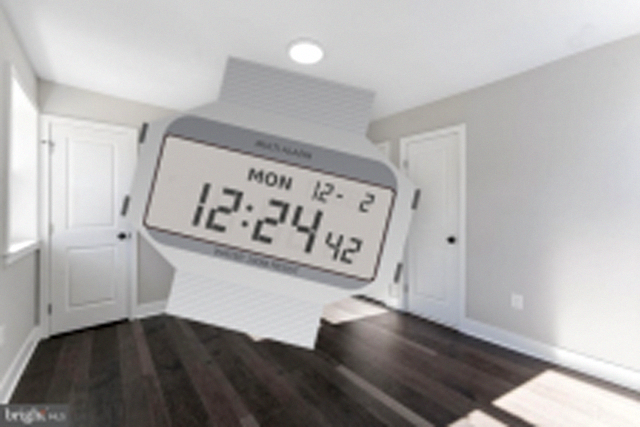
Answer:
h=12 m=24 s=42
